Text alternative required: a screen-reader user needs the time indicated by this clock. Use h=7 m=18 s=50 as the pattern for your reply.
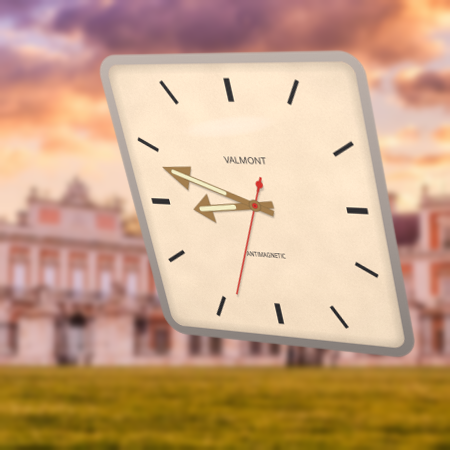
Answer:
h=8 m=48 s=34
